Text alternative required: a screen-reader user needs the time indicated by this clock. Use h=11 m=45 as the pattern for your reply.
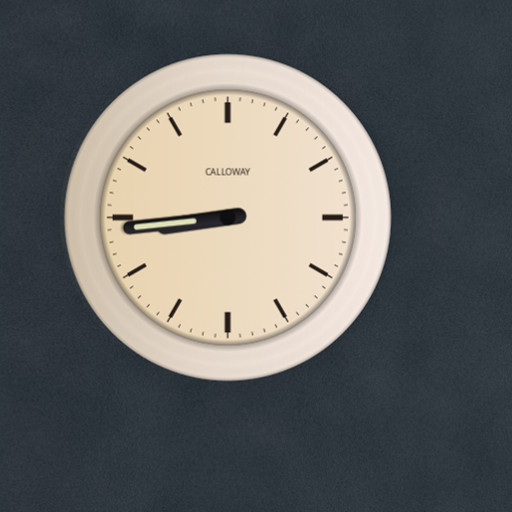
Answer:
h=8 m=44
